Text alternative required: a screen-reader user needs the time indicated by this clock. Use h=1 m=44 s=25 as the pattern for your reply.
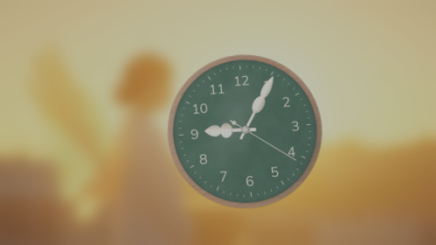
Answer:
h=9 m=5 s=21
